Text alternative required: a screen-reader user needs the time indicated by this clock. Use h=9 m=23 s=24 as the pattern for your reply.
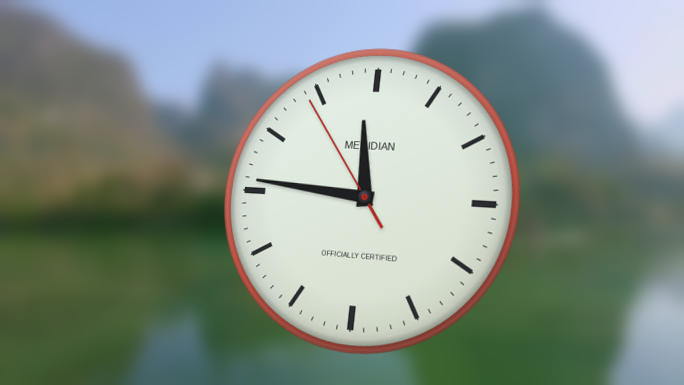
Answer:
h=11 m=45 s=54
